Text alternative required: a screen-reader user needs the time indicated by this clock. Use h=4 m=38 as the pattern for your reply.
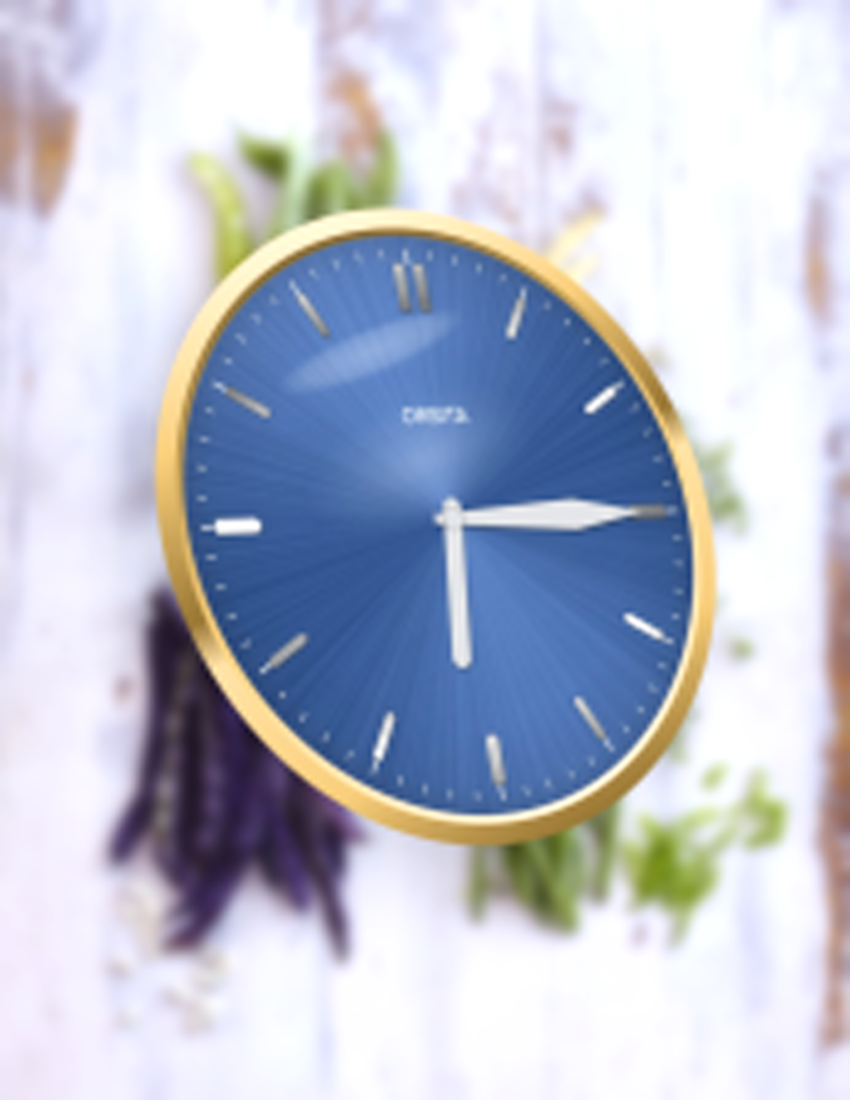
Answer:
h=6 m=15
